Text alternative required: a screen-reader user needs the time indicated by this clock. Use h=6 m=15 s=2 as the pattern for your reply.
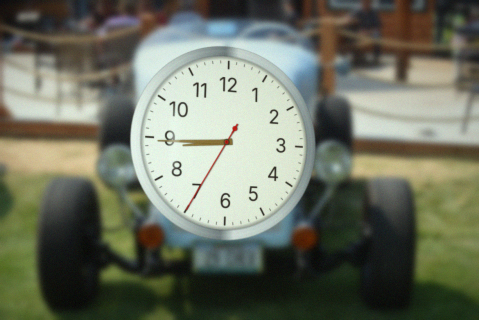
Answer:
h=8 m=44 s=35
